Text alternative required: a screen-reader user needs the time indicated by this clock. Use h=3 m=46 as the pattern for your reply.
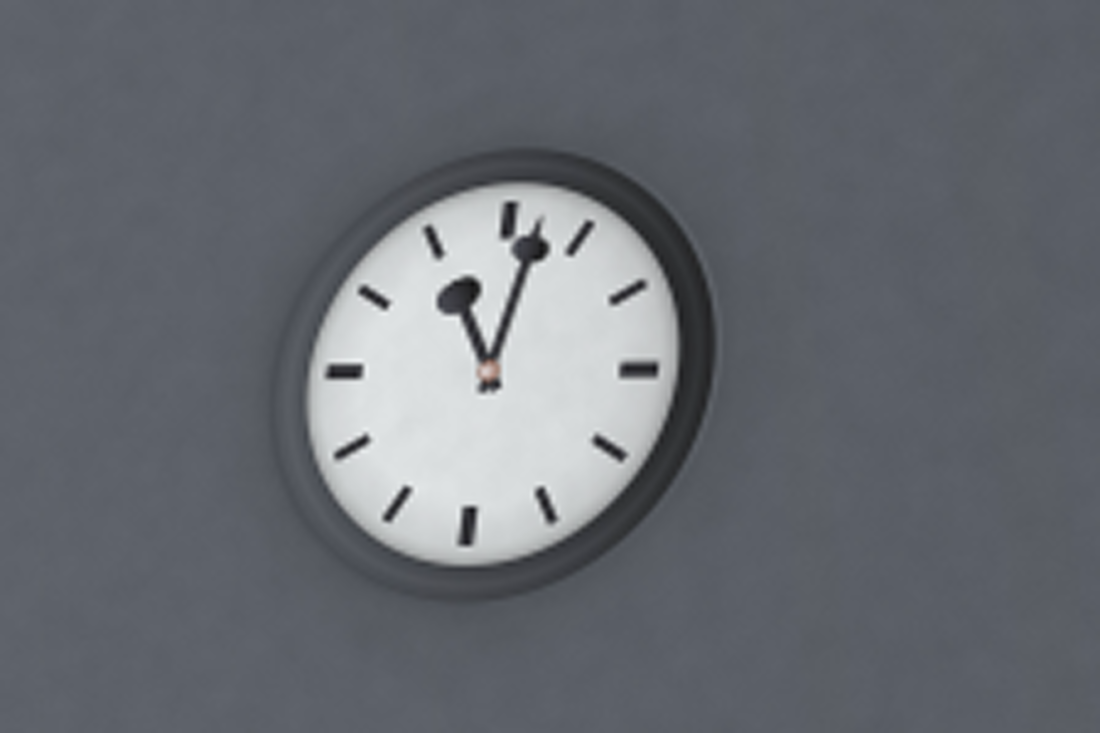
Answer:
h=11 m=2
